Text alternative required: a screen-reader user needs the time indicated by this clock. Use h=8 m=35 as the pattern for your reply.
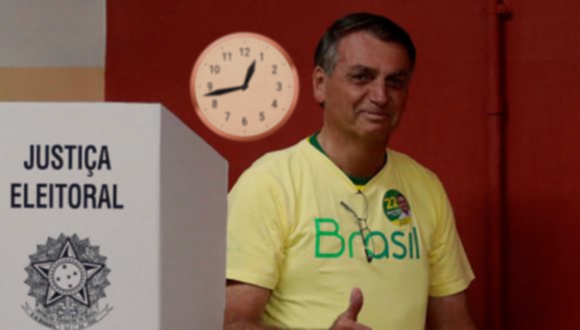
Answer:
h=12 m=43
